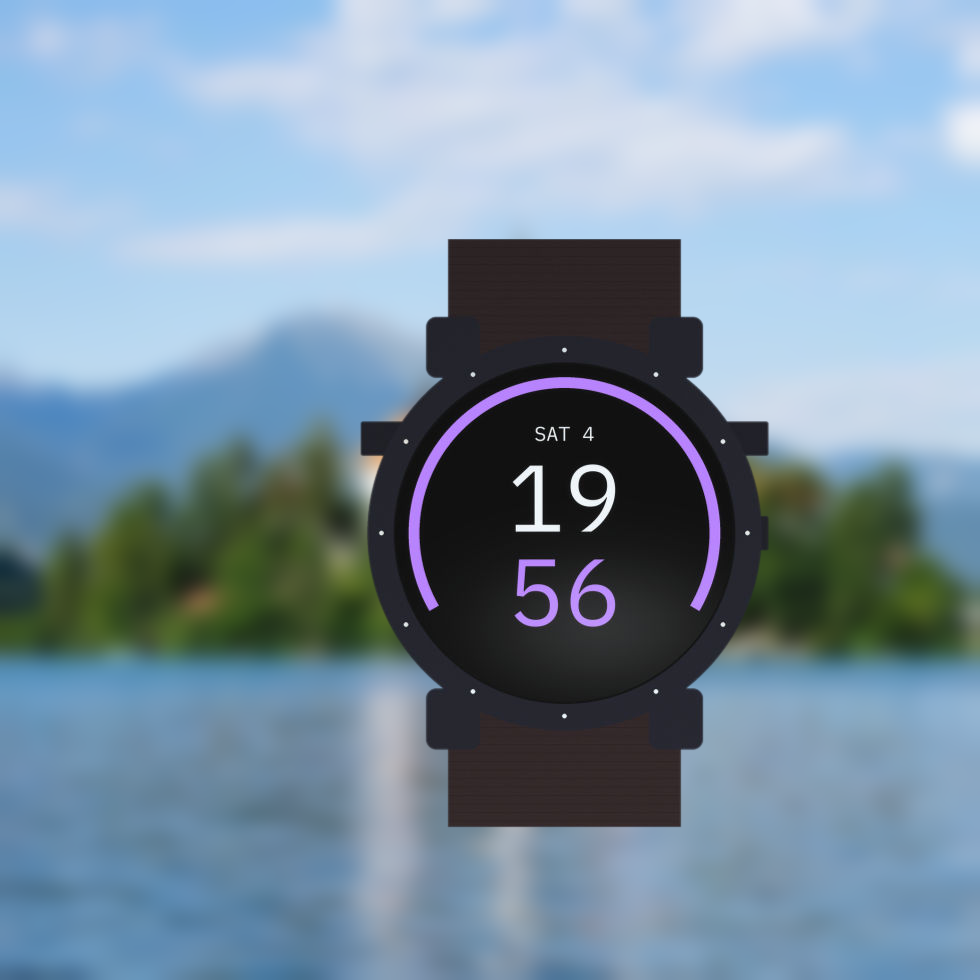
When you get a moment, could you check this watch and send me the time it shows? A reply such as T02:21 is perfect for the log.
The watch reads T19:56
